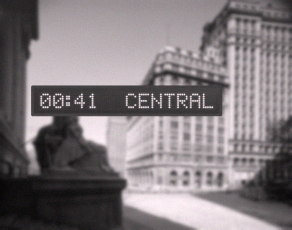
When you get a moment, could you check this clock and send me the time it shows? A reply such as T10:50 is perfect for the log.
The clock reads T00:41
